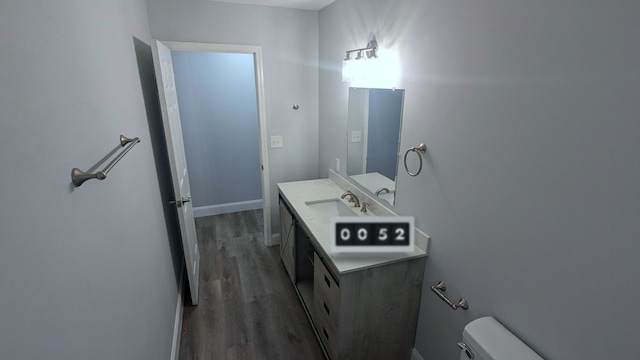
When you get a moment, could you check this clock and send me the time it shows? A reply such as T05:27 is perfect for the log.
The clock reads T00:52
